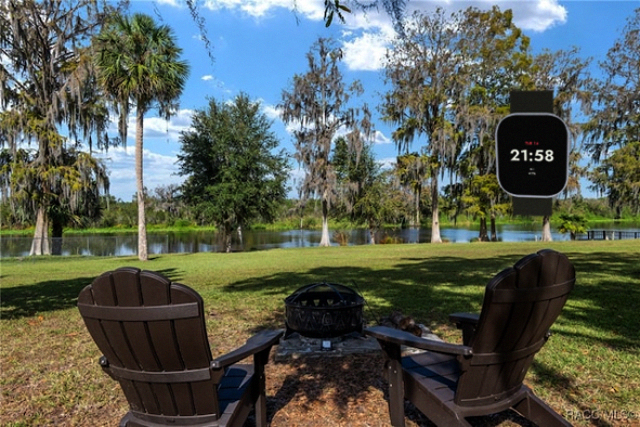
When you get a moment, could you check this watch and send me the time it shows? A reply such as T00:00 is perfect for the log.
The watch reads T21:58
